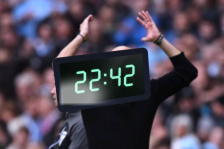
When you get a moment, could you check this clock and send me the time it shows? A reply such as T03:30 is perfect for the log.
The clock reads T22:42
